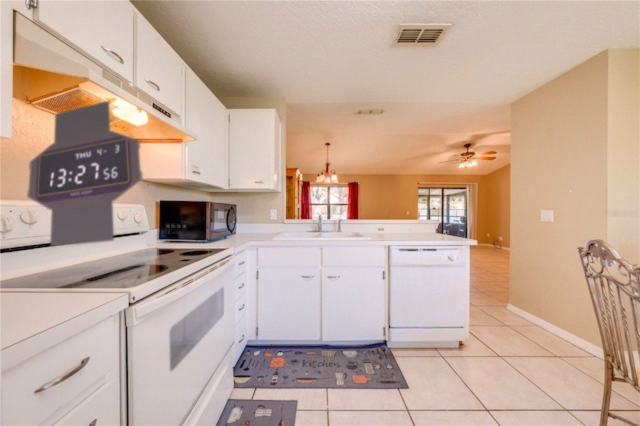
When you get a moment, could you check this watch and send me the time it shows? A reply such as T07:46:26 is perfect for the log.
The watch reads T13:27:56
